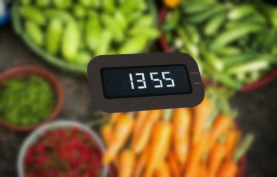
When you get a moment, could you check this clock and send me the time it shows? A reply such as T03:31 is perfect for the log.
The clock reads T13:55
